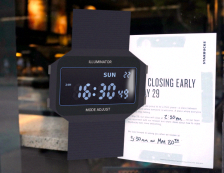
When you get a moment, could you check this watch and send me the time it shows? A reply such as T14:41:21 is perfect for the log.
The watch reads T16:30:49
